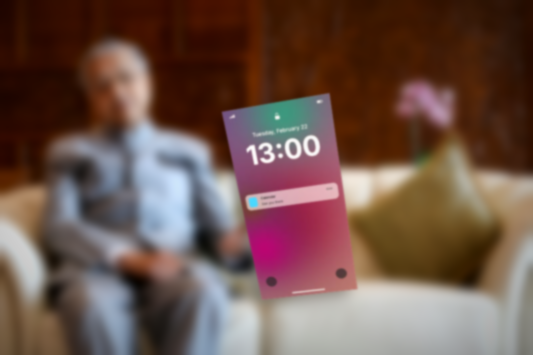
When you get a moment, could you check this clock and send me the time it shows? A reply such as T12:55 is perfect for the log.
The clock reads T13:00
